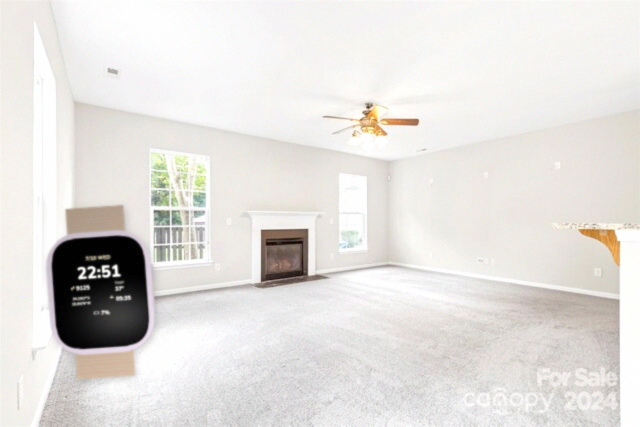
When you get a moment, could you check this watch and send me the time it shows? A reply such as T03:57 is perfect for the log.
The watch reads T22:51
